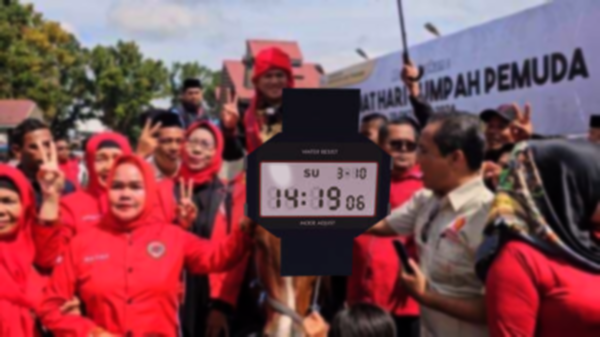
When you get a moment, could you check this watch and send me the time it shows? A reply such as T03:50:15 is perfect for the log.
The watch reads T14:19:06
